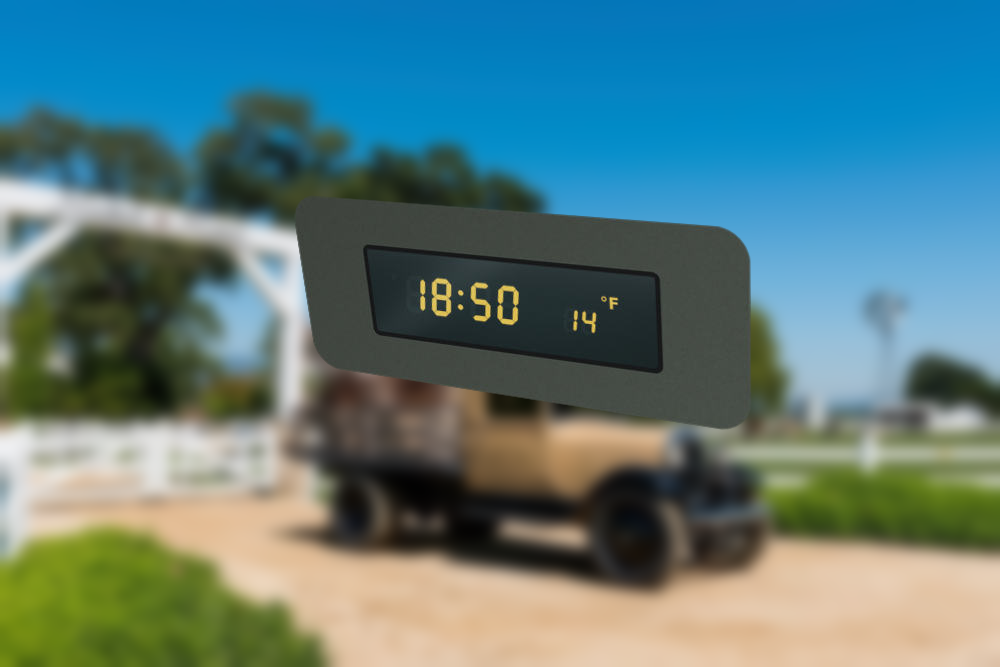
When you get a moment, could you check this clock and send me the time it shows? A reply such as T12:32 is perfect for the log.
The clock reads T18:50
